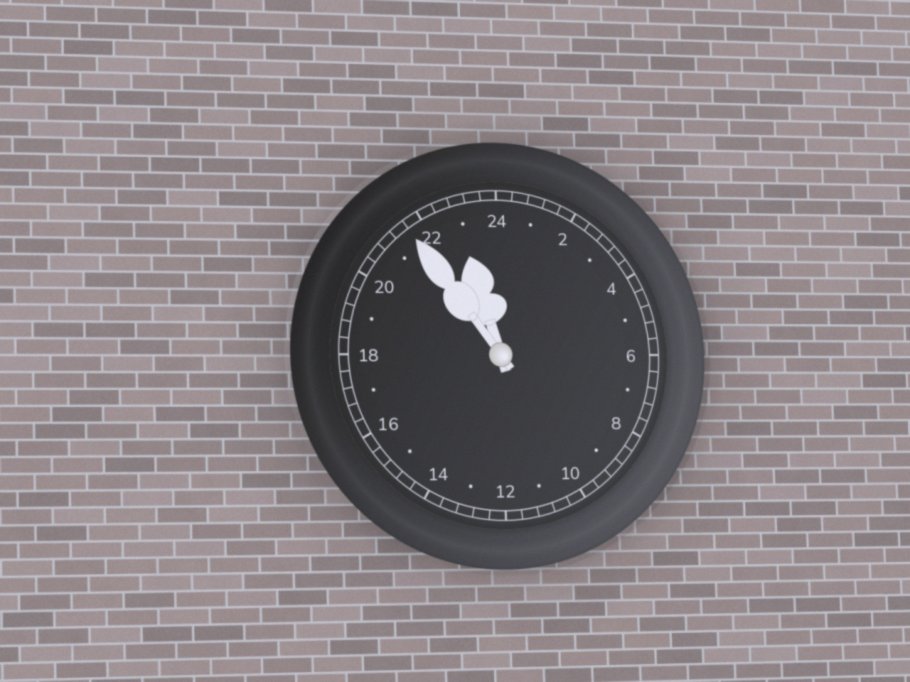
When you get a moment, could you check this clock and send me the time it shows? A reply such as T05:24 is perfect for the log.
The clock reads T22:54
